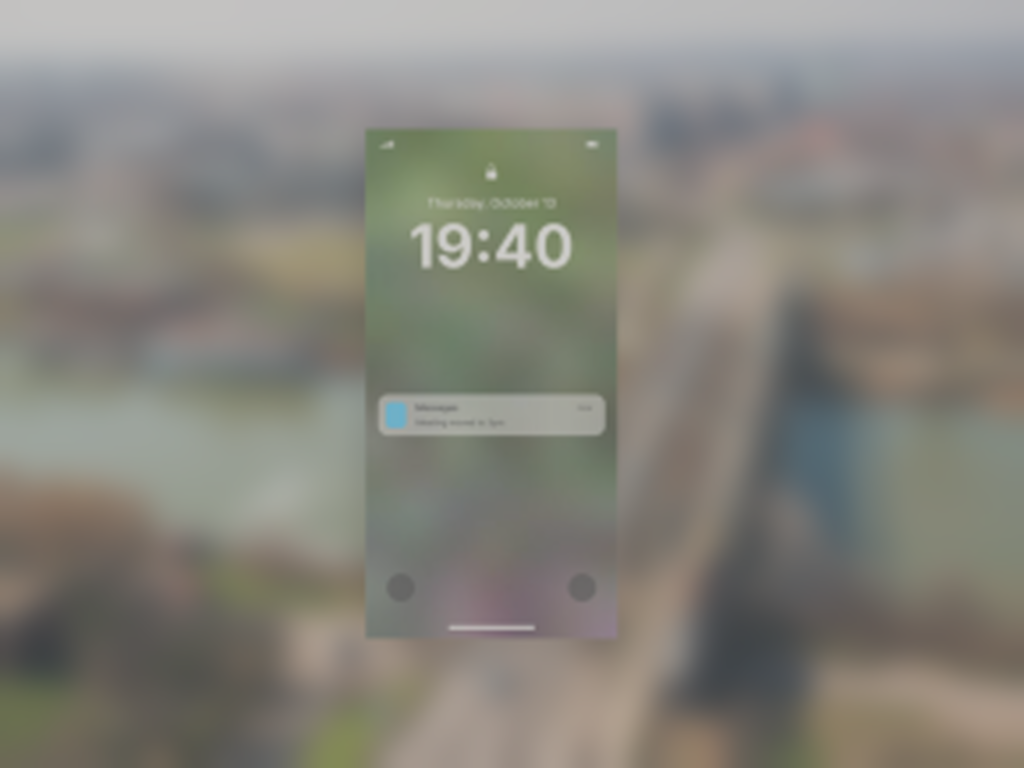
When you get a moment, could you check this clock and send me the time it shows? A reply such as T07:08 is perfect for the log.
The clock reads T19:40
